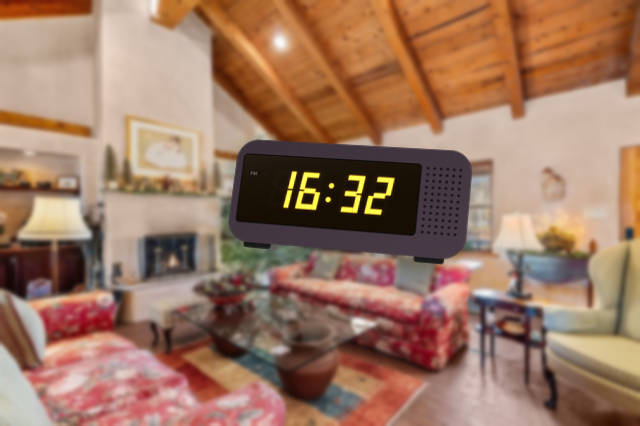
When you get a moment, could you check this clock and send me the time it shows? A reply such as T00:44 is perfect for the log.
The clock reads T16:32
